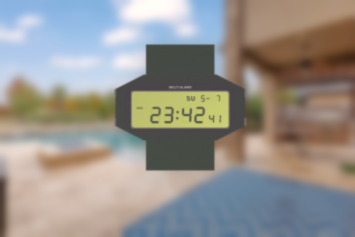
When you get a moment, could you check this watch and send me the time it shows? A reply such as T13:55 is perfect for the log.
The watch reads T23:42
